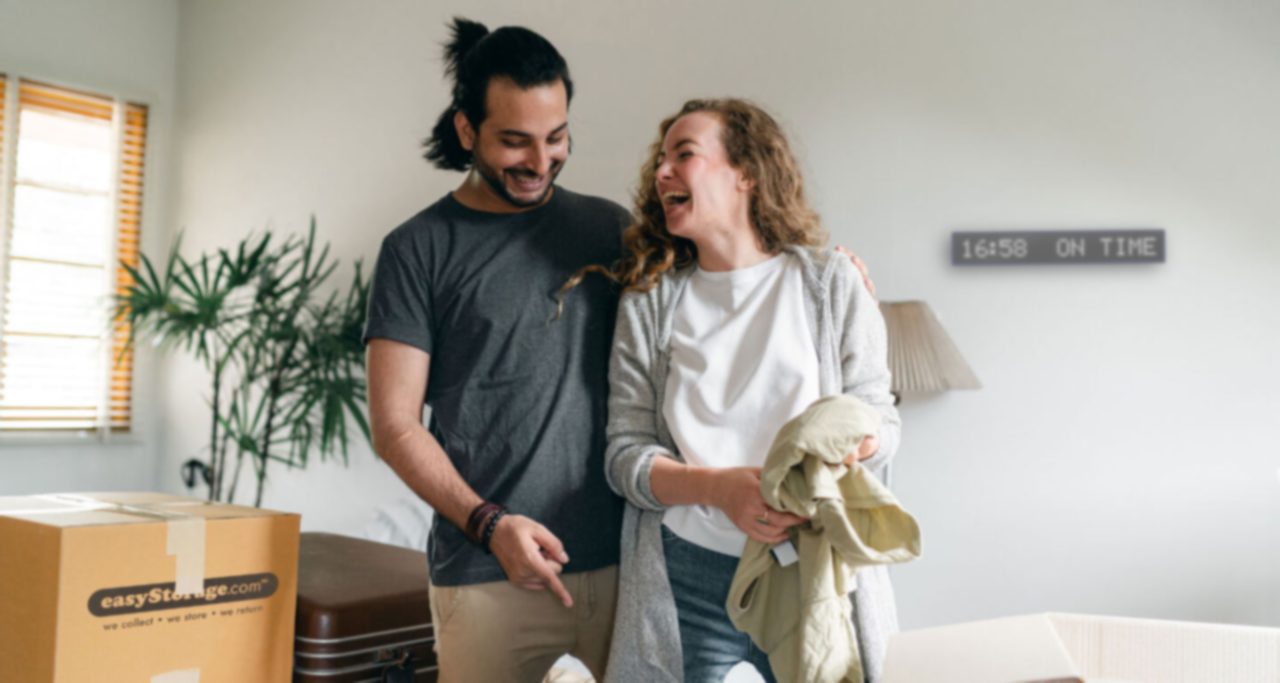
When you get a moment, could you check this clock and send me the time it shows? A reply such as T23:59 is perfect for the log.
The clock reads T16:58
